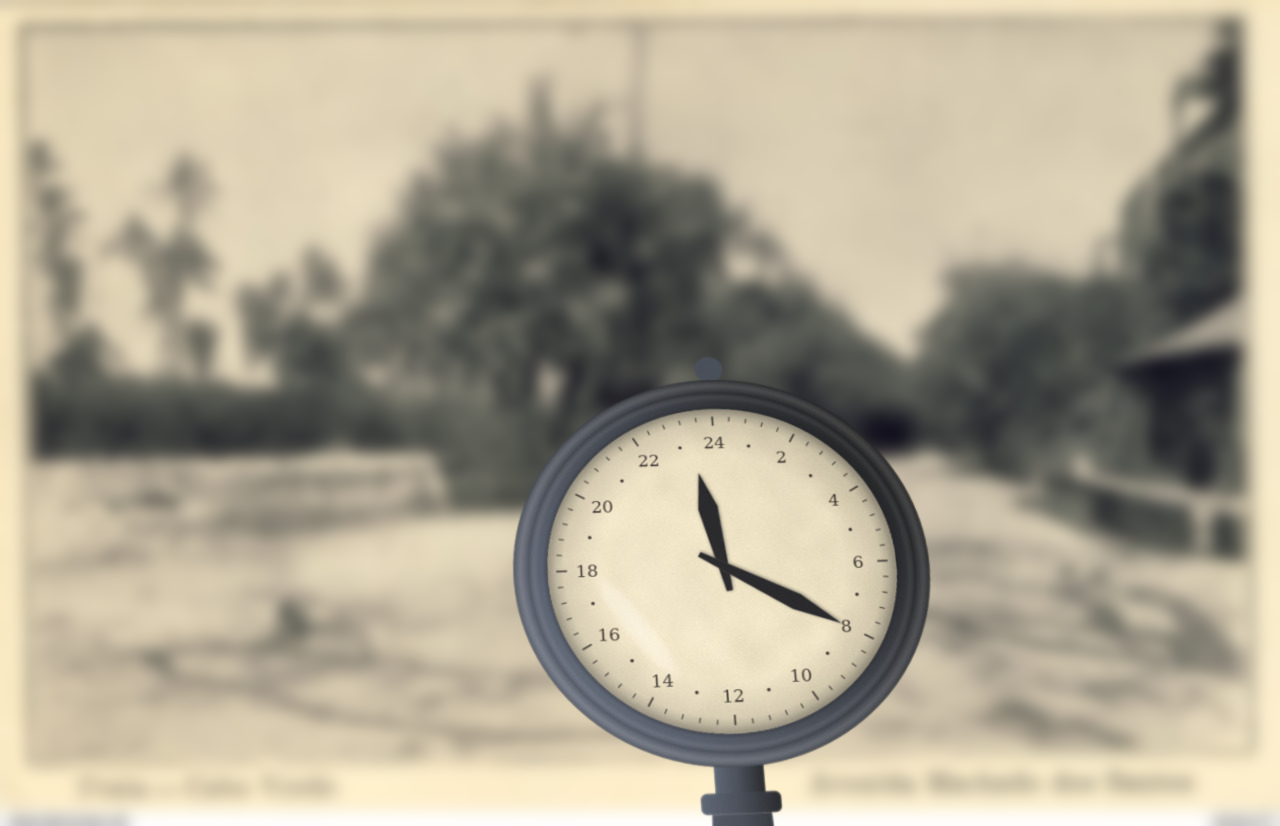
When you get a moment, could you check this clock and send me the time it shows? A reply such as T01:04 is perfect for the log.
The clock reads T23:20
